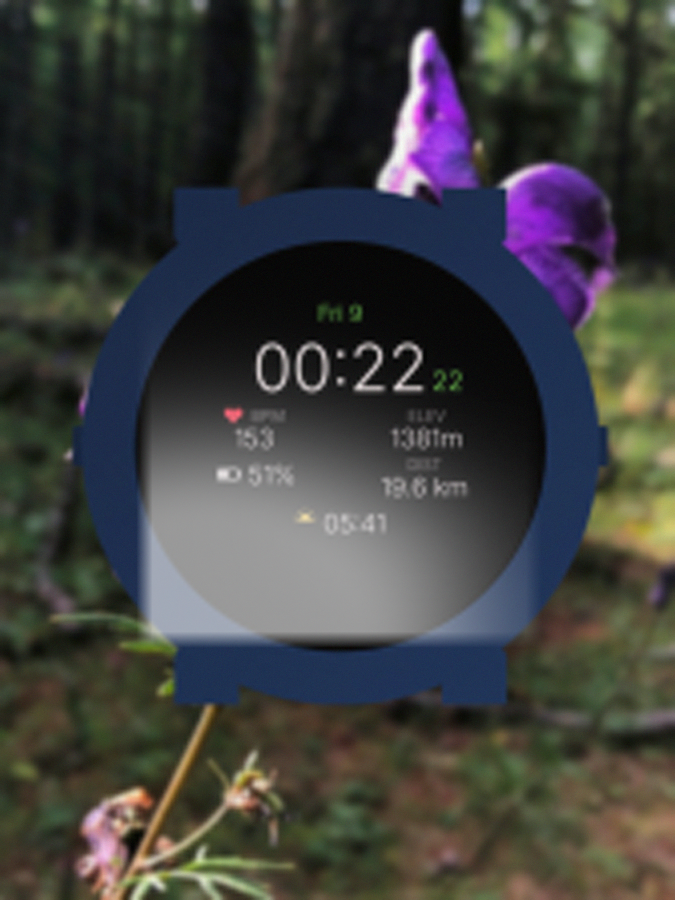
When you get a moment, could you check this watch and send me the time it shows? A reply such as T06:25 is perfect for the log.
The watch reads T00:22
